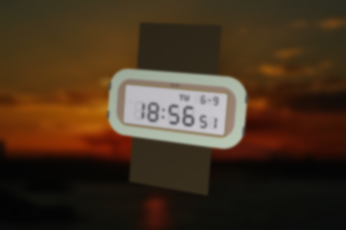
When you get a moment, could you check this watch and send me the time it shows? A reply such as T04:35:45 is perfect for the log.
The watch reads T18:56:51
